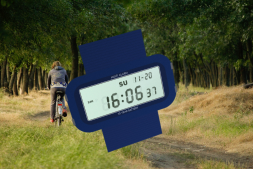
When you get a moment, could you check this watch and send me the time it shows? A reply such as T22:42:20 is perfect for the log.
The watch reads T16:06:37
